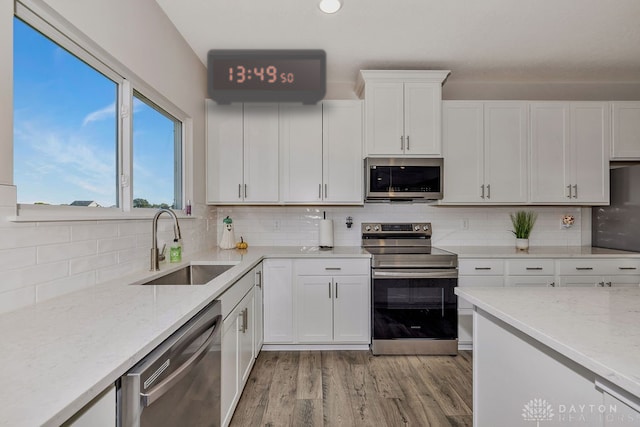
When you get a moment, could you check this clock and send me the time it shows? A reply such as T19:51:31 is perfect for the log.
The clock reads T13:49:50
